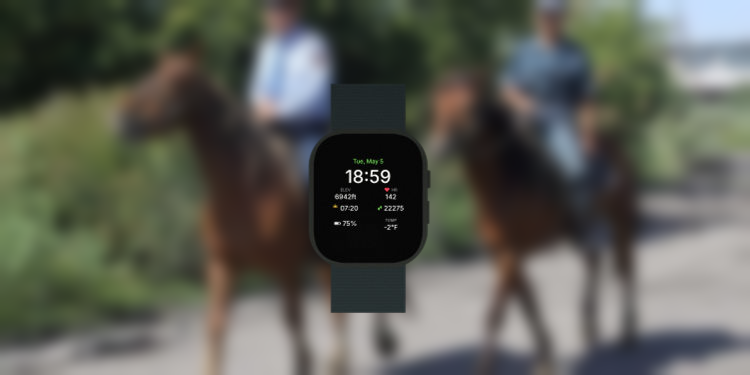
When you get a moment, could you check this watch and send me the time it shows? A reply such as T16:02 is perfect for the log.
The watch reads T18:59
